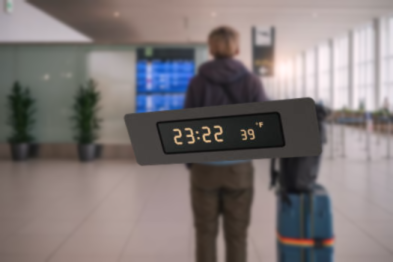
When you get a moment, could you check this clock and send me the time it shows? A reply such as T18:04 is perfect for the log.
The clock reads T23:22
